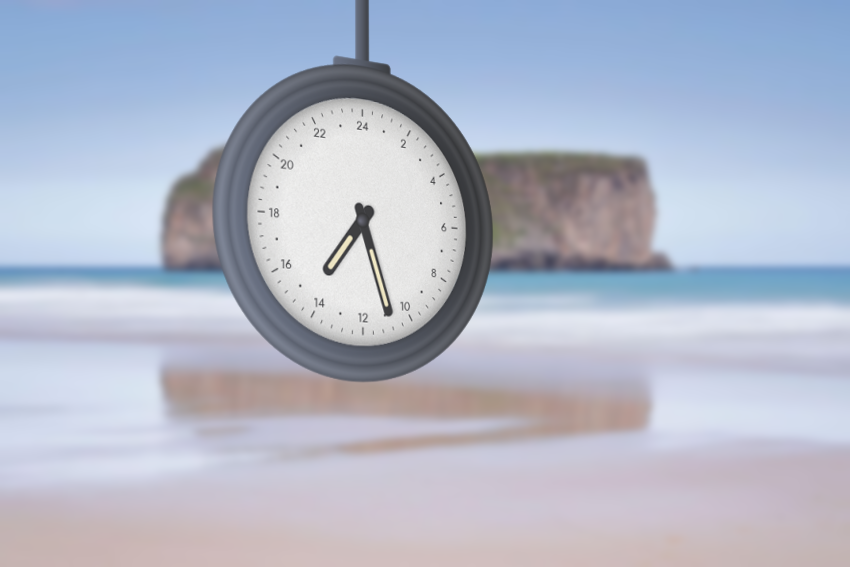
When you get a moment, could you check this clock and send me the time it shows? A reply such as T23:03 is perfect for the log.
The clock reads T14:27
